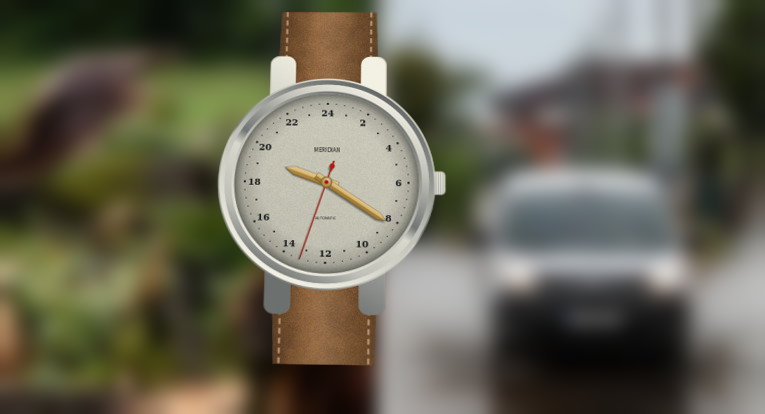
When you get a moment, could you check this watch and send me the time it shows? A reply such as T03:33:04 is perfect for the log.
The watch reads T19:20:33
